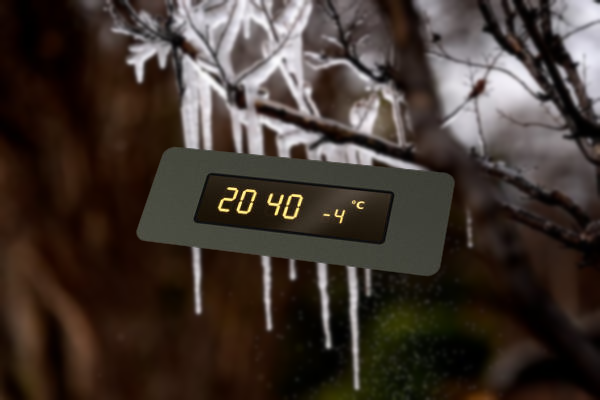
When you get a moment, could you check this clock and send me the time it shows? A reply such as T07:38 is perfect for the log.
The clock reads T20:40
